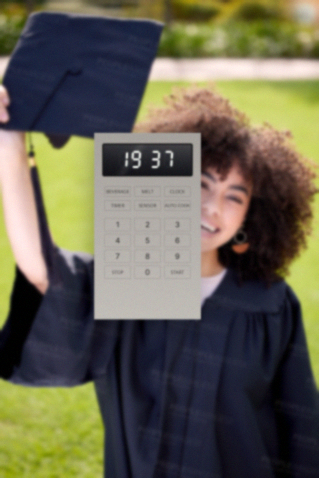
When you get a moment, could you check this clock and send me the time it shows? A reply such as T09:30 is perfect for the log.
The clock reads T19:37
